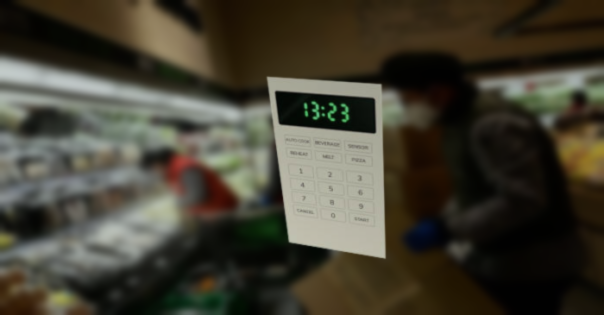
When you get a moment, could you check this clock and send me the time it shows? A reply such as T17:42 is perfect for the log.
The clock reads T13:23
